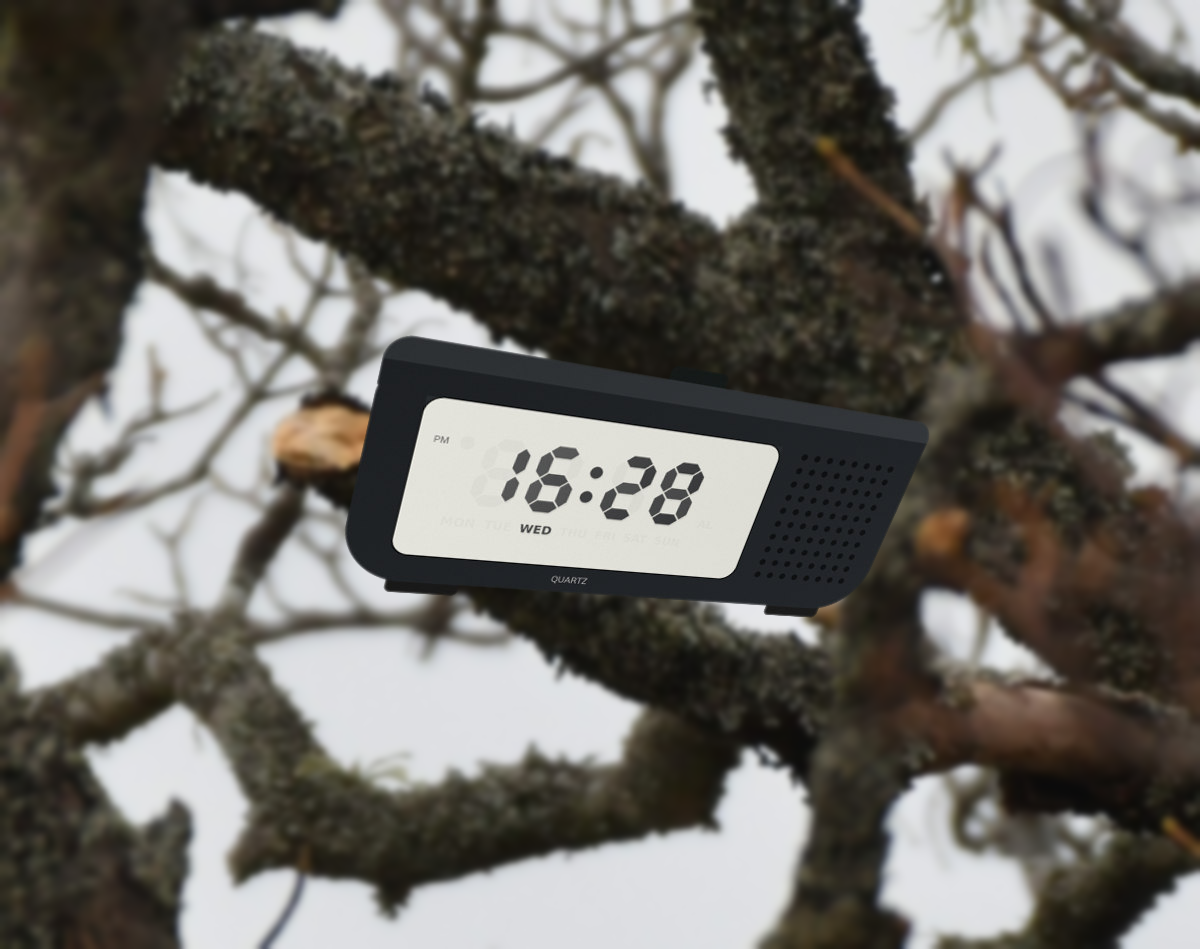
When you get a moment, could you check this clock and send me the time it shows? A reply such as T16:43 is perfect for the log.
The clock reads T16:28
